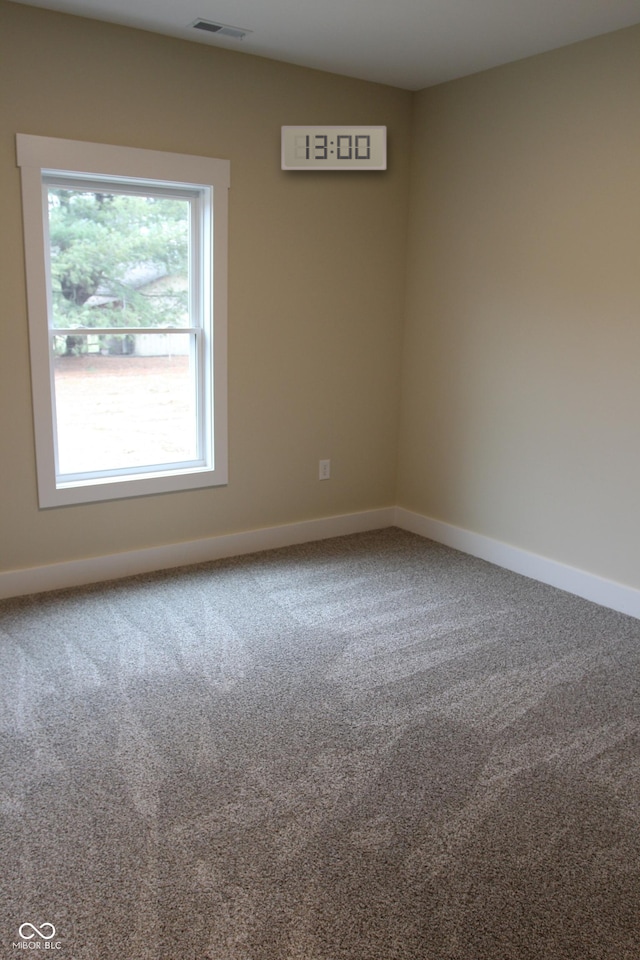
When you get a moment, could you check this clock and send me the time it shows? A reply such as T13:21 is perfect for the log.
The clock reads T13:00
